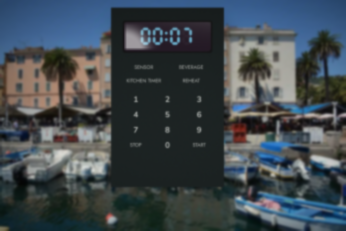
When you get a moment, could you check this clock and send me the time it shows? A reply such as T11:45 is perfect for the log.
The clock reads T00:07
